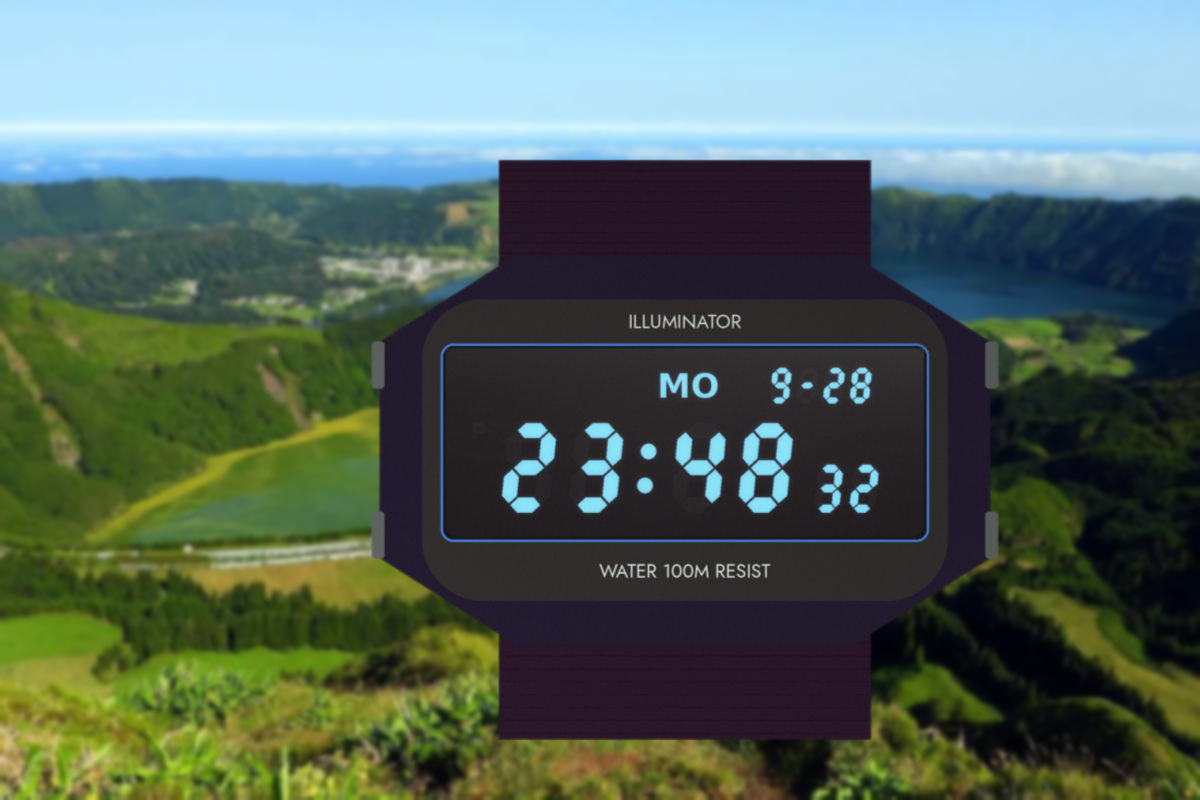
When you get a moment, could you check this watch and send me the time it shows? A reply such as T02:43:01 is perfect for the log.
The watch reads T23:48:32
